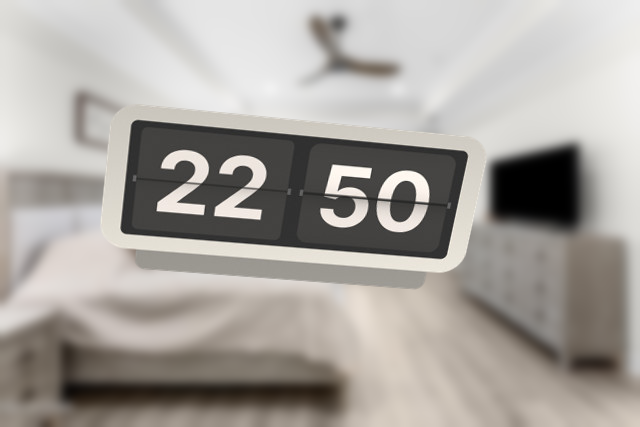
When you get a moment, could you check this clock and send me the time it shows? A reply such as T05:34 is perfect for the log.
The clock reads T22:50
